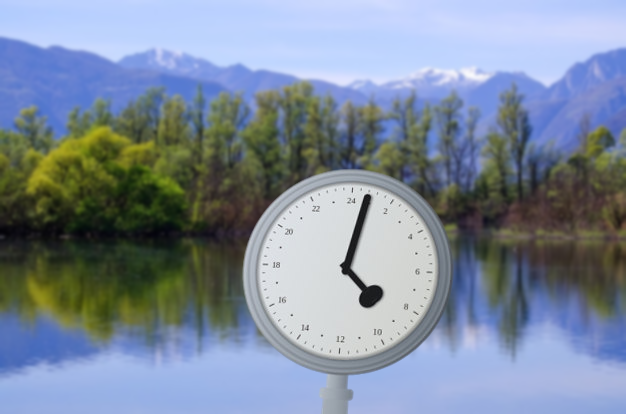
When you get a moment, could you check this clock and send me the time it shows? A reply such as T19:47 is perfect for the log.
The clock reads T09:02
